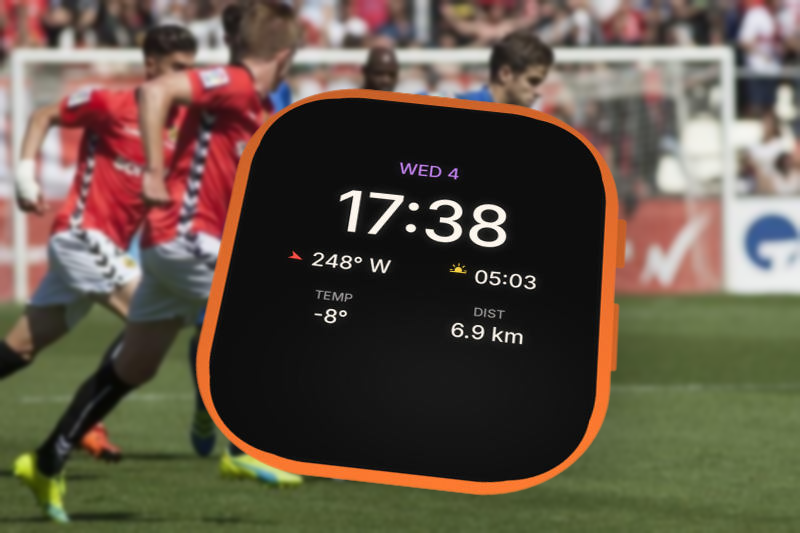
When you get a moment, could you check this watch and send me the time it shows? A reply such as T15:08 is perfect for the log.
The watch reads T17:38
